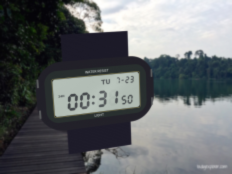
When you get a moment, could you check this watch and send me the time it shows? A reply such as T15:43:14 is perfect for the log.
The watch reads T00:31:50
